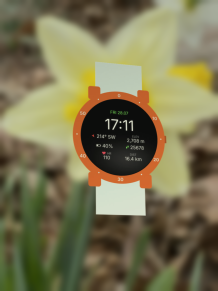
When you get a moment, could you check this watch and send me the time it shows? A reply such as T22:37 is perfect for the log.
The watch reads T17:11
